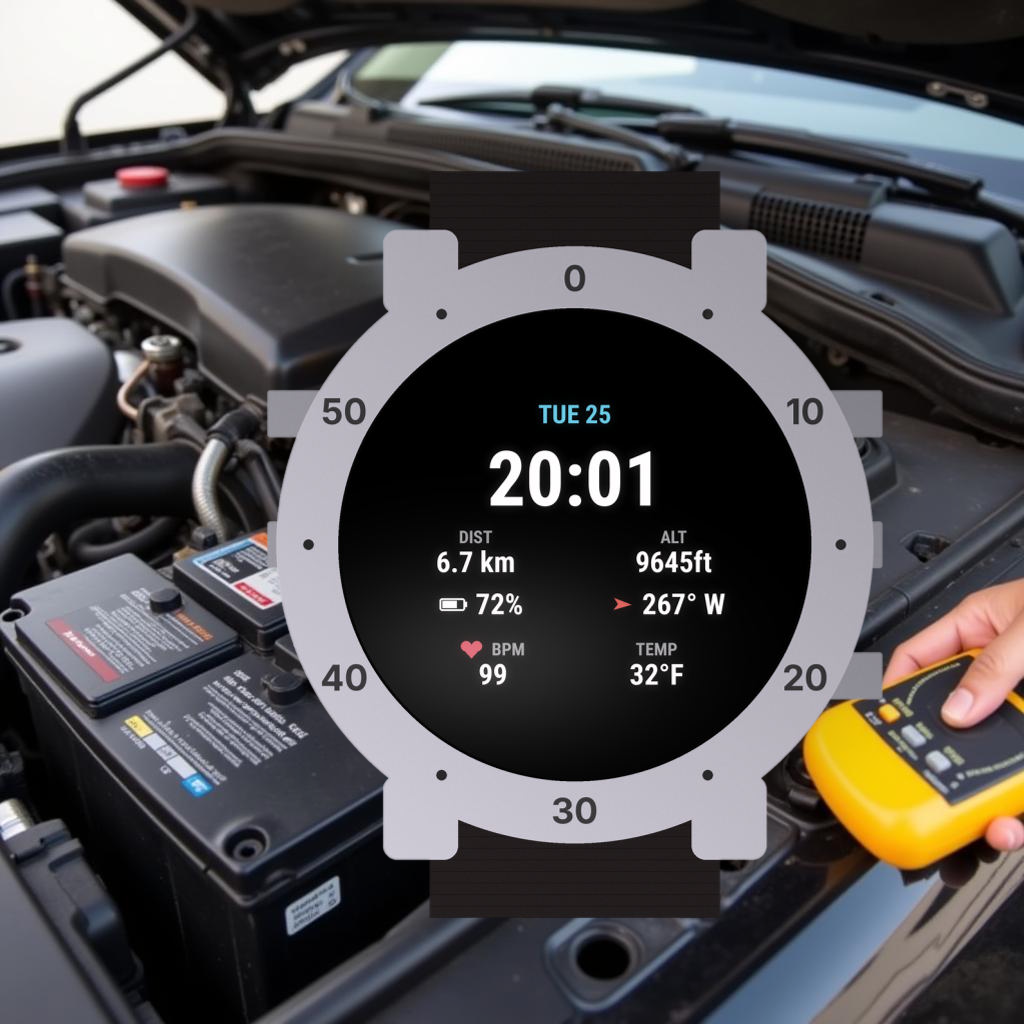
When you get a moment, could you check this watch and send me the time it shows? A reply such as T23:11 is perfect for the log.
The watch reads T20:01
